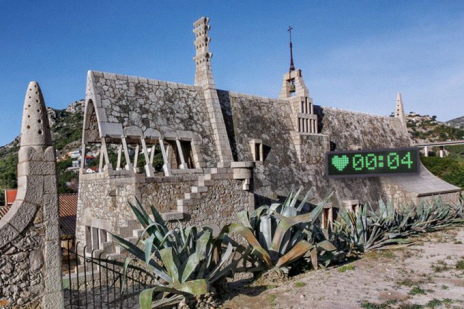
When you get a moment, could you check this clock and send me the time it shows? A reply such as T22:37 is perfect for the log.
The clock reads T00:04
